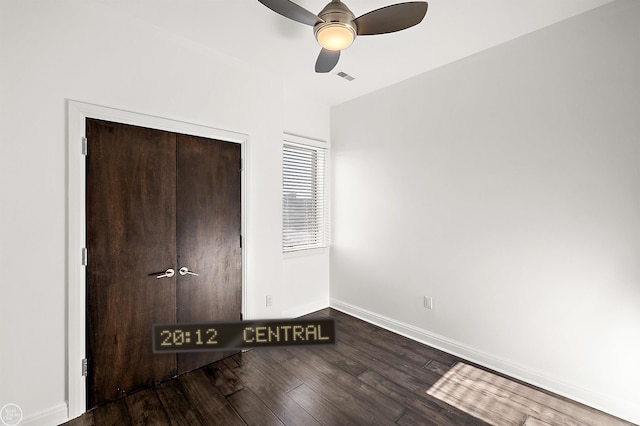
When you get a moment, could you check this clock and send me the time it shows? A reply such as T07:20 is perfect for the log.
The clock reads T20:12
